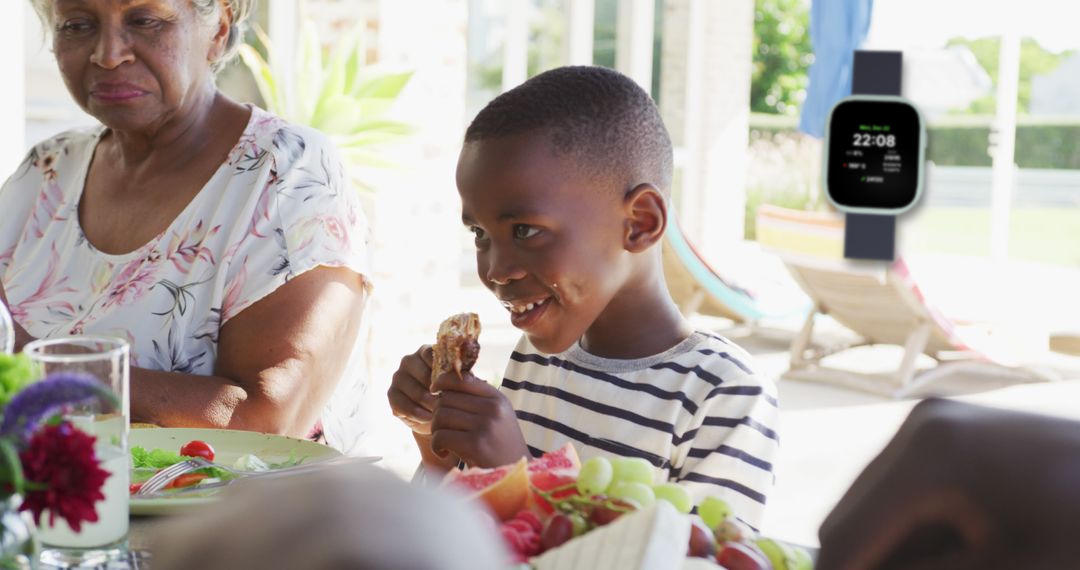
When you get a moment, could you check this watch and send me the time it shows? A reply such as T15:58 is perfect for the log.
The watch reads T22:08
